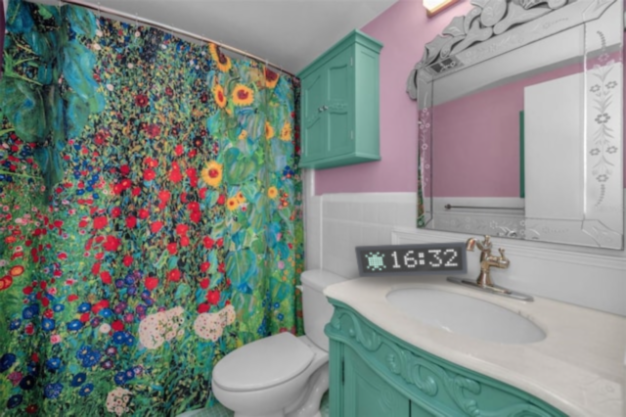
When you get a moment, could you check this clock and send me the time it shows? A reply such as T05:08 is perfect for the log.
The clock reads T16:32
